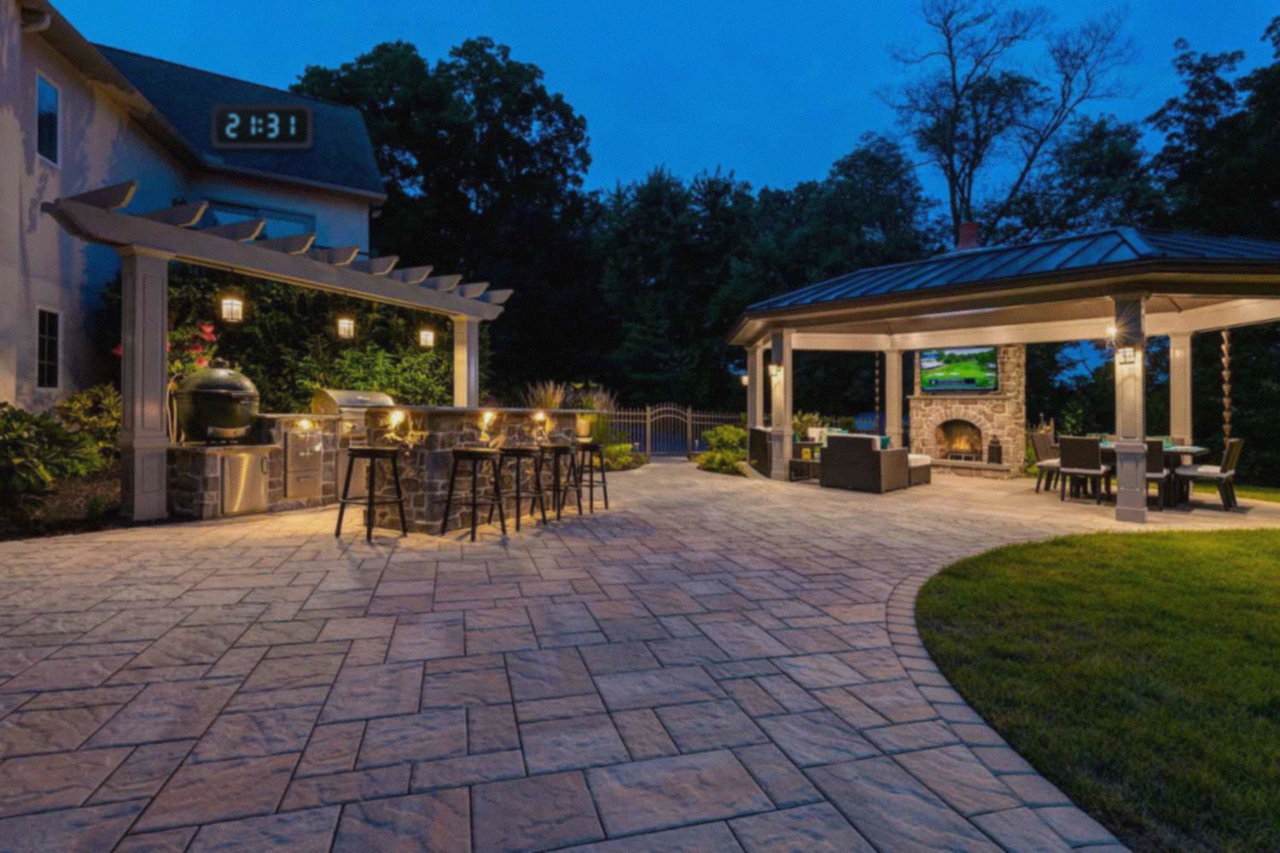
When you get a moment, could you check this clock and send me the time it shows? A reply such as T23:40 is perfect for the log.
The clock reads T21:31
